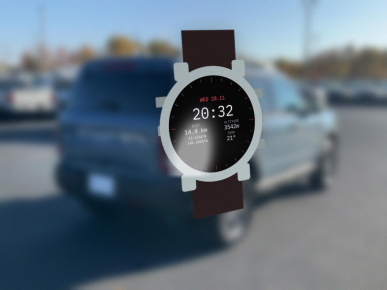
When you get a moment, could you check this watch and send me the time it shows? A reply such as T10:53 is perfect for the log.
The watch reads T20:32
